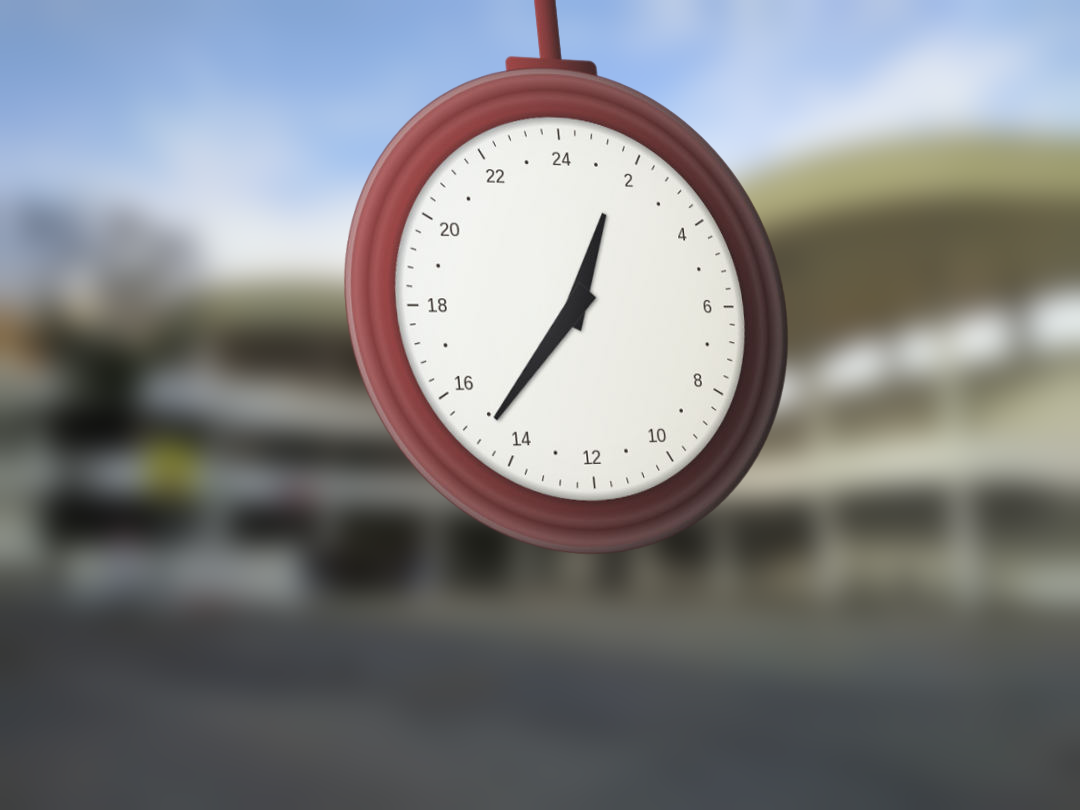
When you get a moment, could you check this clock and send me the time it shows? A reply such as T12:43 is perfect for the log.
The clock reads T01:37
